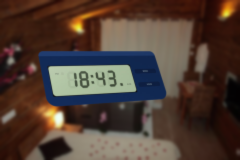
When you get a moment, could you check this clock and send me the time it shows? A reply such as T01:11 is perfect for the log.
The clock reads T18:43
